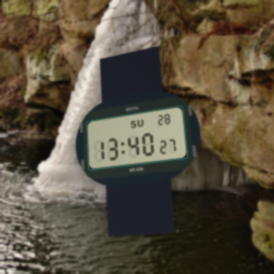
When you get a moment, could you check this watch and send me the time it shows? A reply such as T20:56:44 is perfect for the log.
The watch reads T13:40:27
